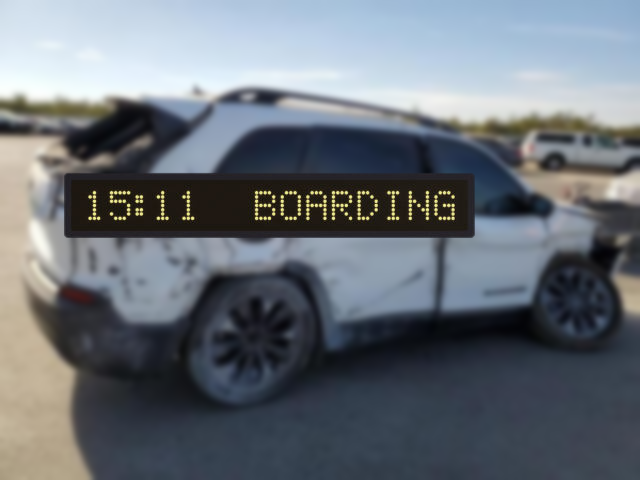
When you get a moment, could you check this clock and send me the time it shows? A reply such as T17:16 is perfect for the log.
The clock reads T15:11
